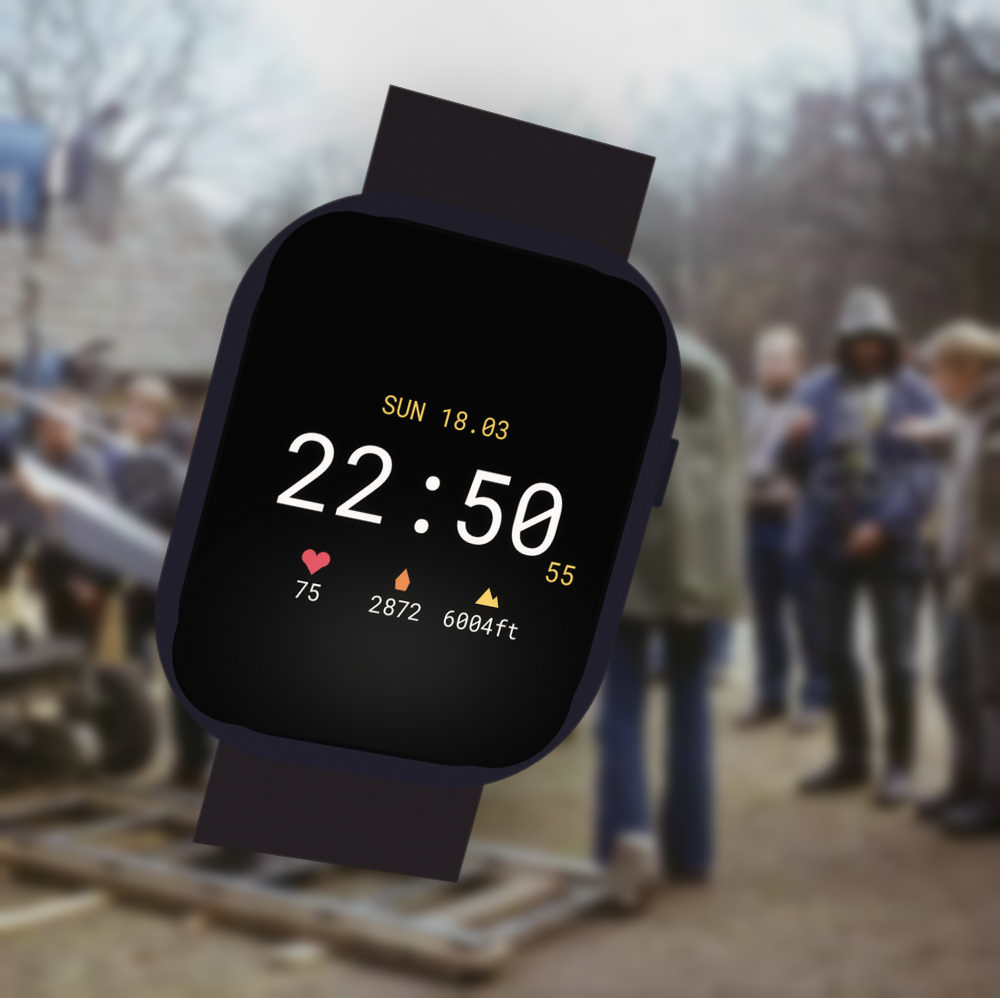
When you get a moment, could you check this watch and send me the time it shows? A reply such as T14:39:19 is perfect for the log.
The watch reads T22:50:55
